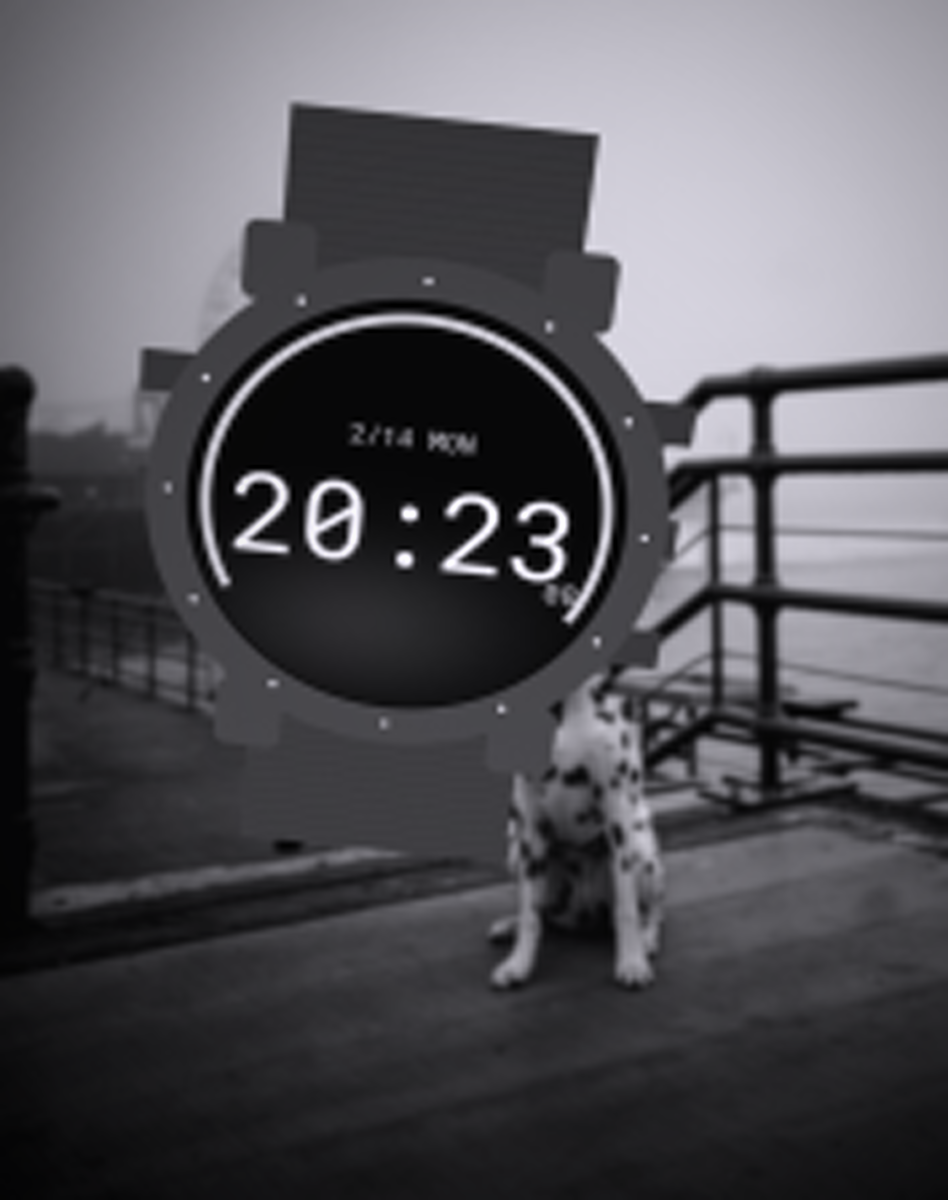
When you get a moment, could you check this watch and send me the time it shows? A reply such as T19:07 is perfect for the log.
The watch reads T20:23
